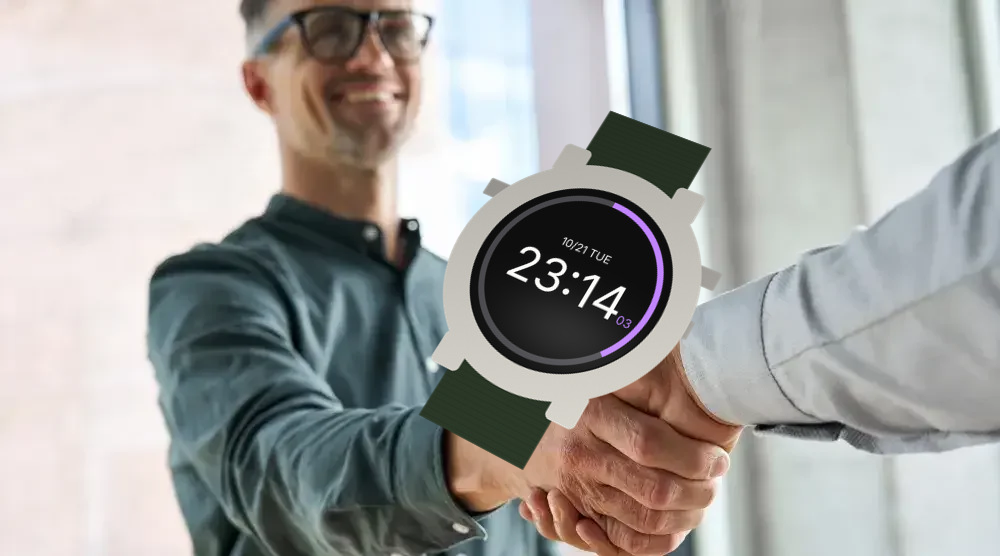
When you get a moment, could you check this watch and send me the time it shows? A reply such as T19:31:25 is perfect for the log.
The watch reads T23:14:03
